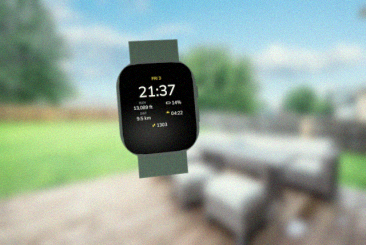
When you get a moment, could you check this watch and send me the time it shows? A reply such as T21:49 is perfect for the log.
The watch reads T21:37
